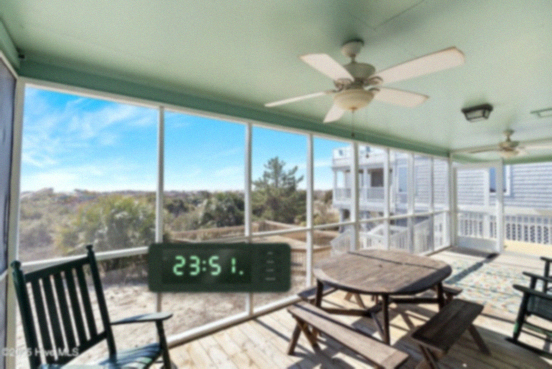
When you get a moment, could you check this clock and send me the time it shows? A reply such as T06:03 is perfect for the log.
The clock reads T23:51
